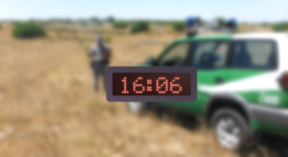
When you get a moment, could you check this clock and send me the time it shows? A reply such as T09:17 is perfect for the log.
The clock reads T16:06
